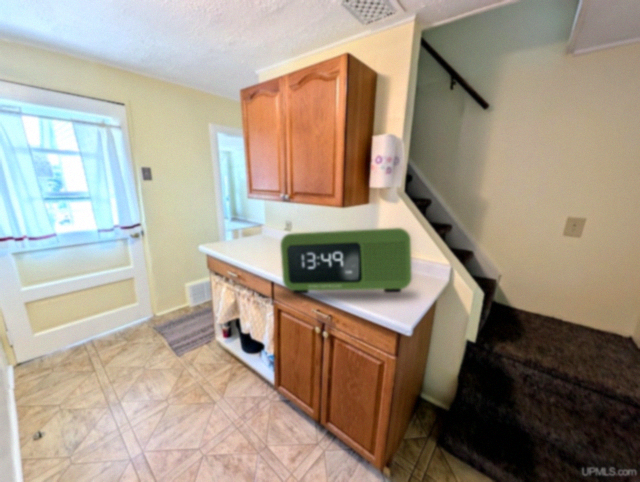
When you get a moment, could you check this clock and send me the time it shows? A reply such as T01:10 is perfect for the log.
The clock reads T13:49
